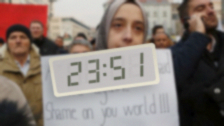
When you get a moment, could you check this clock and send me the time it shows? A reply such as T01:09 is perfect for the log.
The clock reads T23:51
